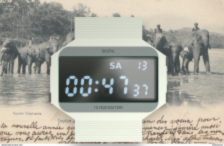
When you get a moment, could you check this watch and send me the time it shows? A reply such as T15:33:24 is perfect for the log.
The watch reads T00:47:37
